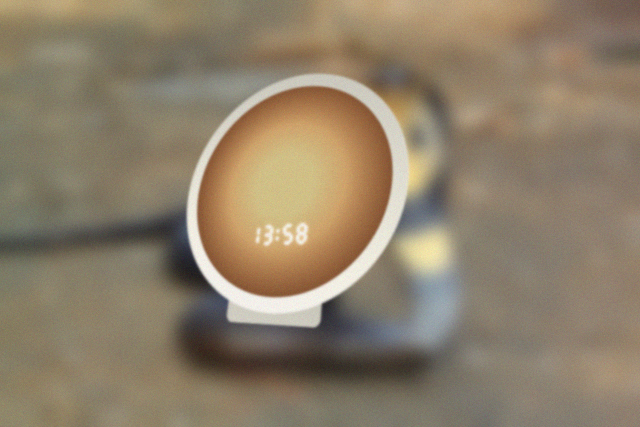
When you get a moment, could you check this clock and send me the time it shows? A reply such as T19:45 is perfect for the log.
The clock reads T13:58
